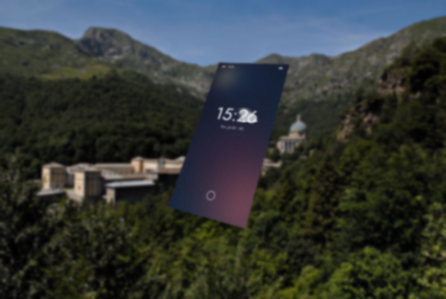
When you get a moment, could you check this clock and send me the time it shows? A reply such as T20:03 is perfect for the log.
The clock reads T15:26
